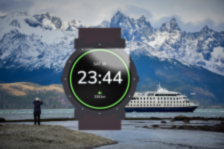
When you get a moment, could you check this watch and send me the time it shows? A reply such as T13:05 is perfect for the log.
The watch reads T23:44
